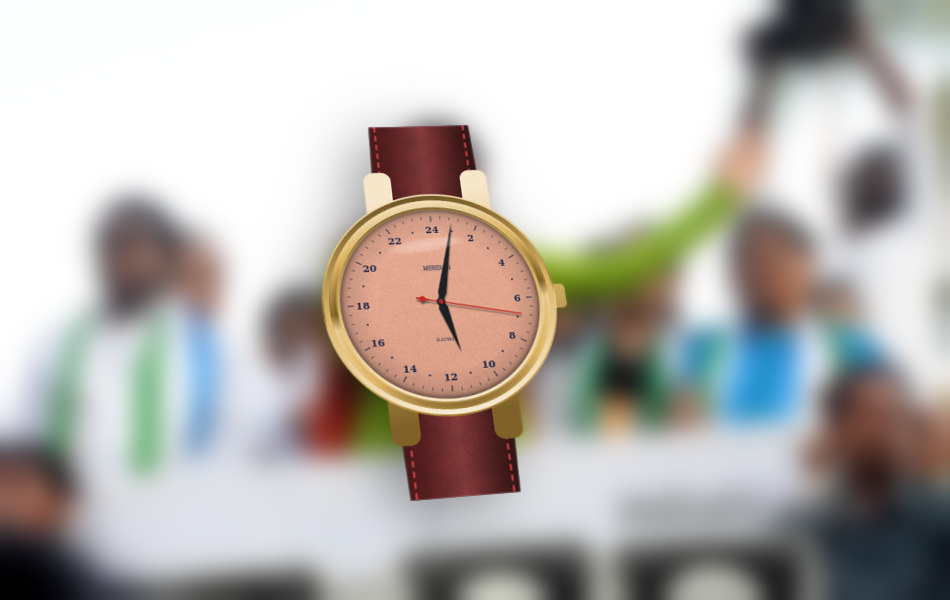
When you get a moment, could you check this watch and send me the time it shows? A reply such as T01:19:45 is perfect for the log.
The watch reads T11:02:17
